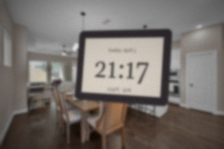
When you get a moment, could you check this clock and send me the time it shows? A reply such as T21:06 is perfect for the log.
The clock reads T21:17
